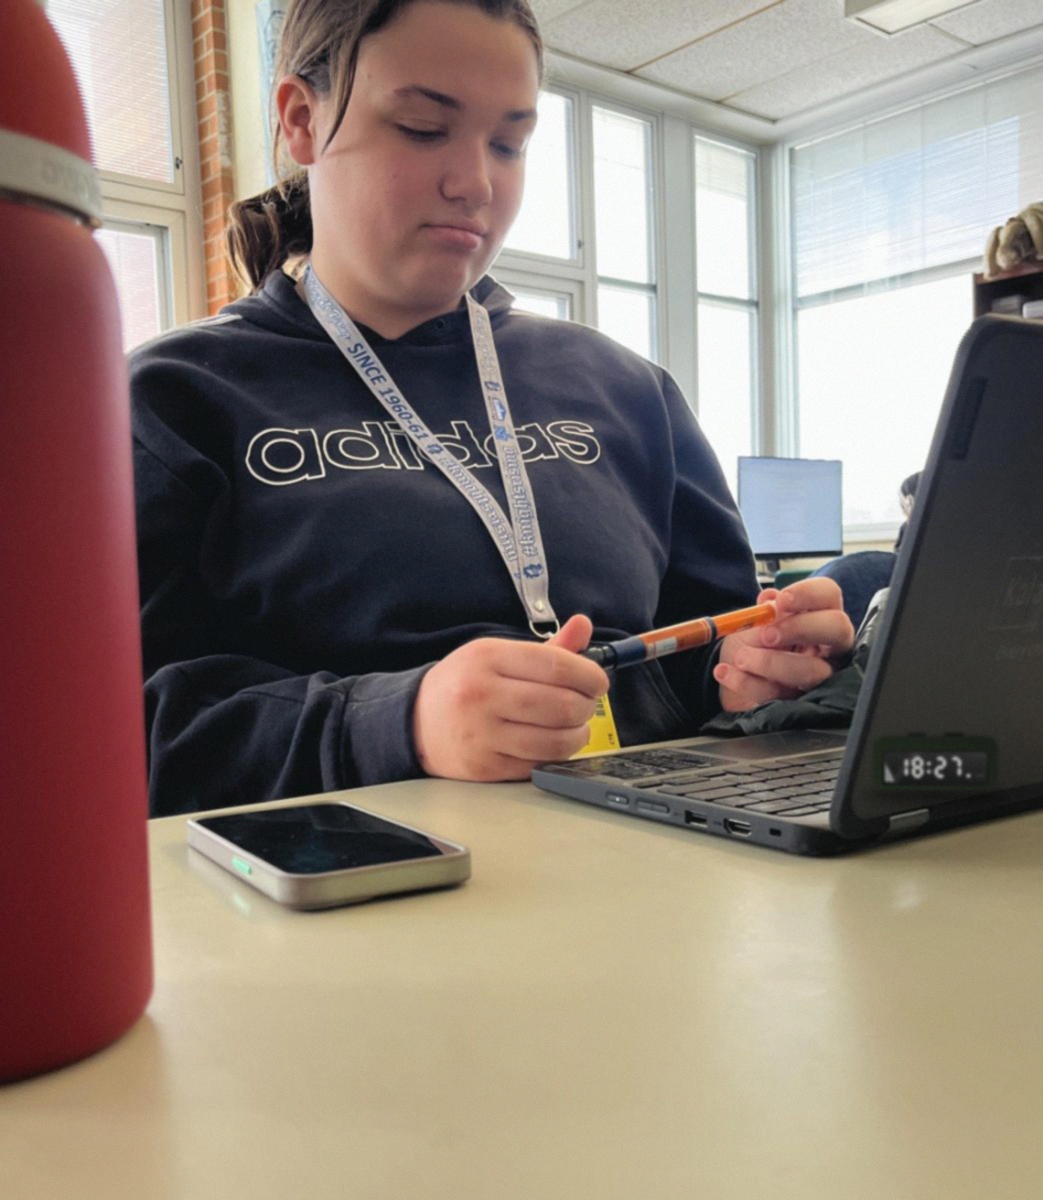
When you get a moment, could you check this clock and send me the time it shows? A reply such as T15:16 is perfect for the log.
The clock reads T18:27
